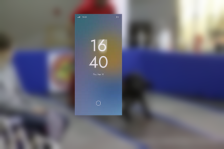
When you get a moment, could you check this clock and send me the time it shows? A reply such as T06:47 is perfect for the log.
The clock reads T16:40
